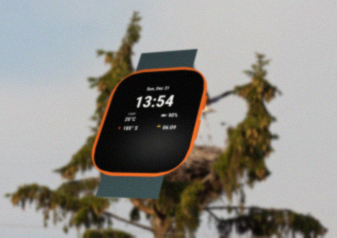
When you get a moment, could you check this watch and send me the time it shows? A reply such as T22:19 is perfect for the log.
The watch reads T13:54
